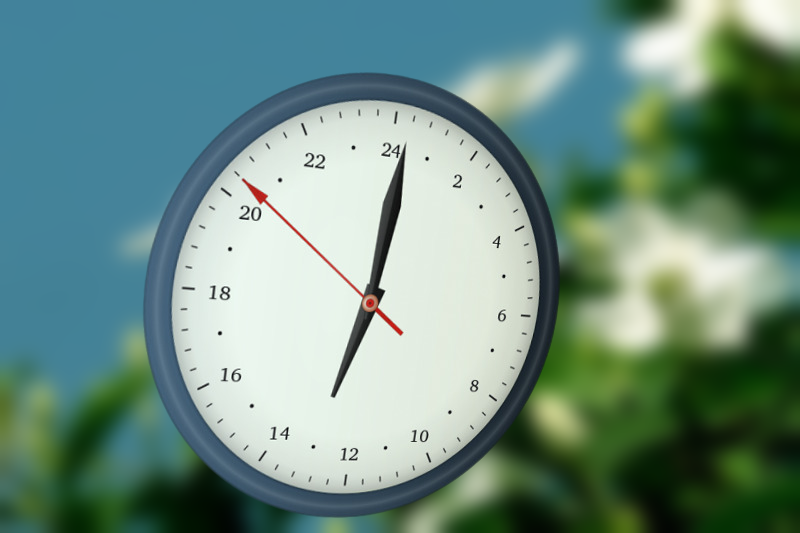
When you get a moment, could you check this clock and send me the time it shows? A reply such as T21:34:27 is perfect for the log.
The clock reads T13:00:51
